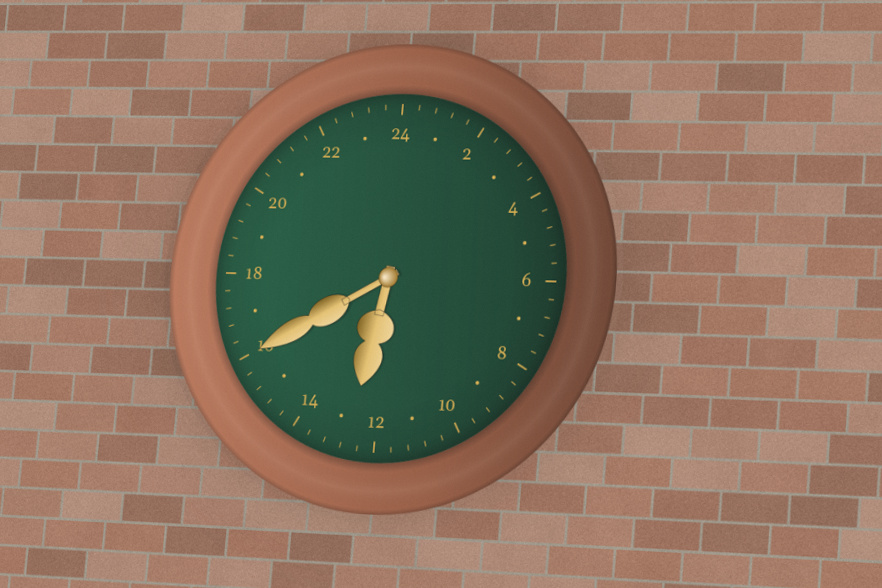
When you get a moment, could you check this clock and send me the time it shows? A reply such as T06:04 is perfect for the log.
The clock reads T12:40
